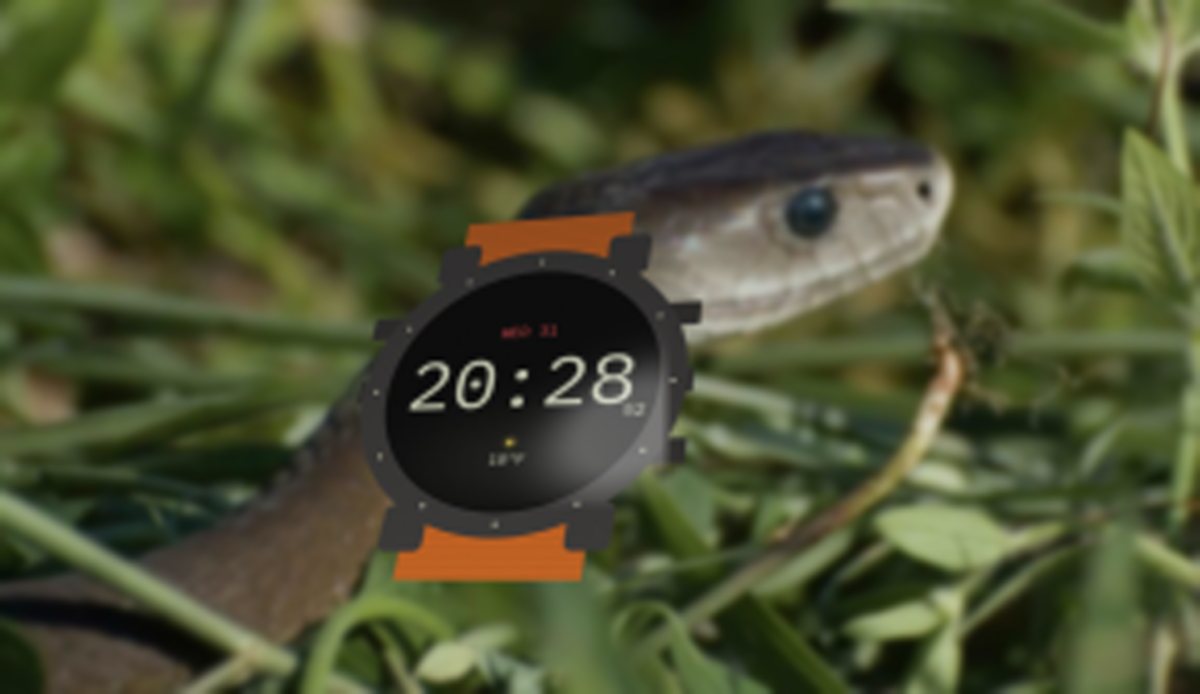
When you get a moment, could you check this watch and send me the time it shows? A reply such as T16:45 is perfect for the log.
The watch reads T20:28
